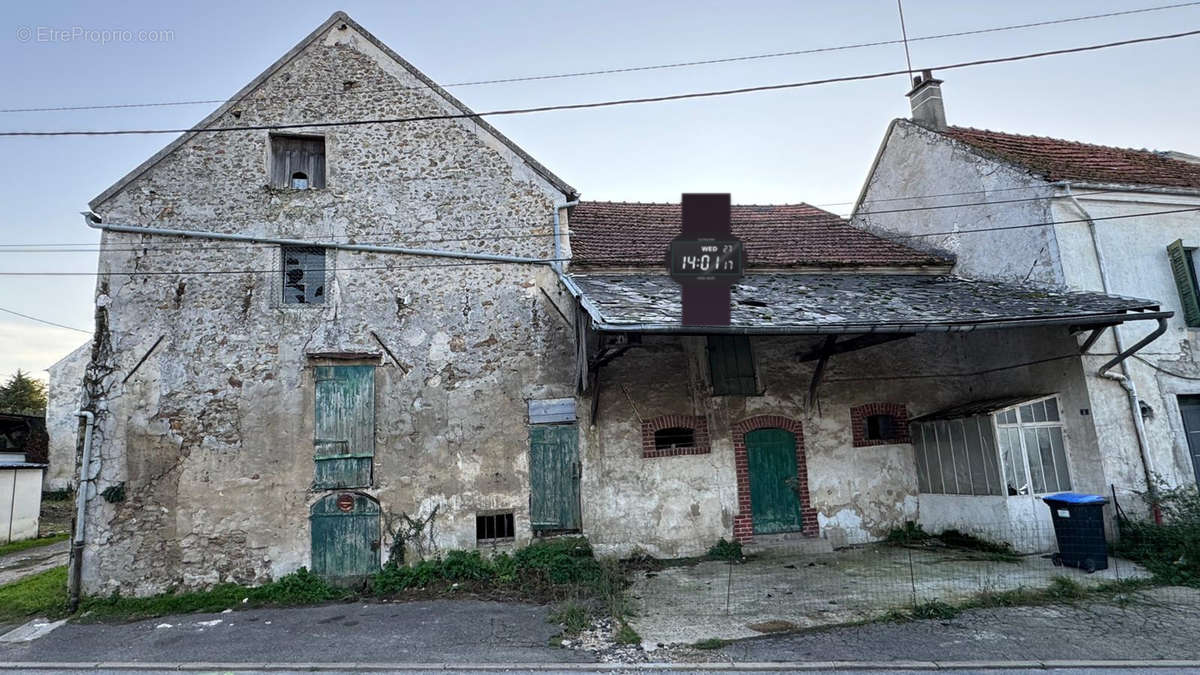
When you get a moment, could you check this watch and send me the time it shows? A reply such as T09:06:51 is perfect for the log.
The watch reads T14:01:17
